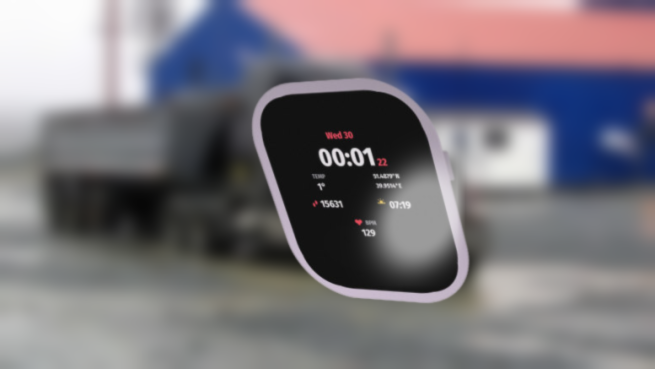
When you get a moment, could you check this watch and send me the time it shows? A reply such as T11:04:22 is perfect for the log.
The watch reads T00:01:22
